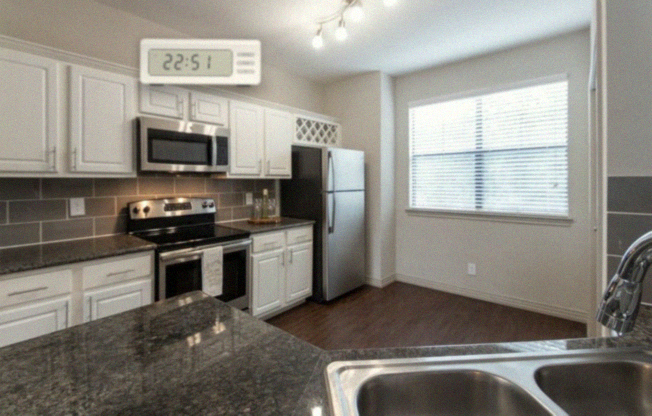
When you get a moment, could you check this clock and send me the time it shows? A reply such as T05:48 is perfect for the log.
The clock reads T22:51
